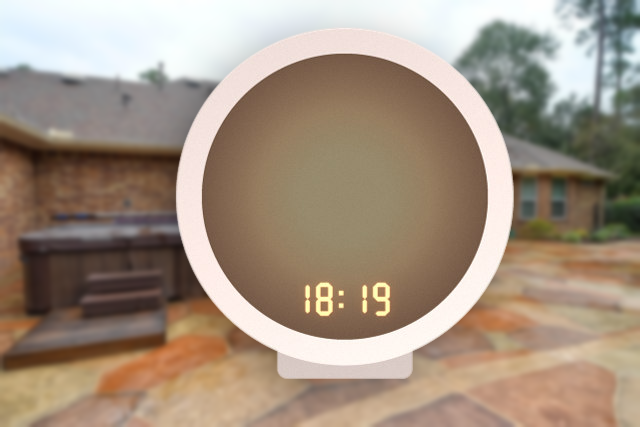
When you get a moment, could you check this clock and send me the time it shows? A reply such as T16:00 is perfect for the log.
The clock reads T18:19
